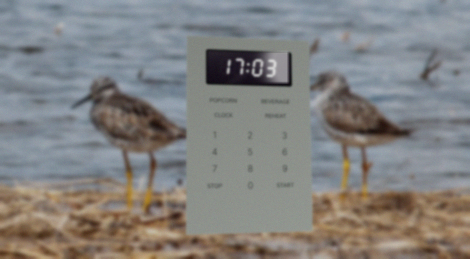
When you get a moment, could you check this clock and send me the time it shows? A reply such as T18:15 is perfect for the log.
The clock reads T17:03
